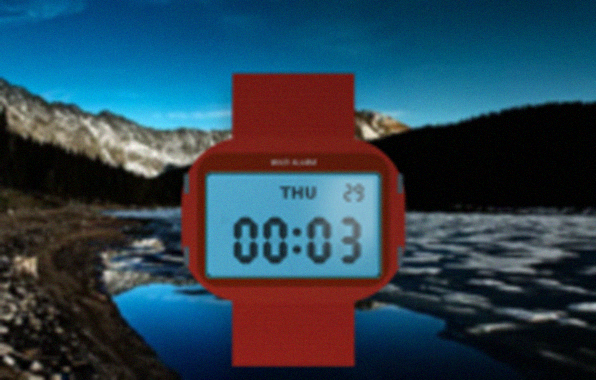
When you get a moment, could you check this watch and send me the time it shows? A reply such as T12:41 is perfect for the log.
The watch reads T00:03
